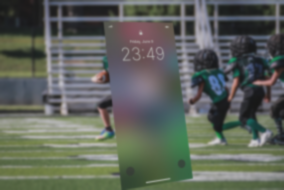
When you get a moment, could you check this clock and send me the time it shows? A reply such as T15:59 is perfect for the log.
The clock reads T23:49
